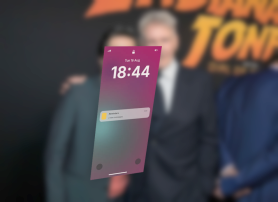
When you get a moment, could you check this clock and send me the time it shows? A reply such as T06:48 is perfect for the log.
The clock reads T18:44
